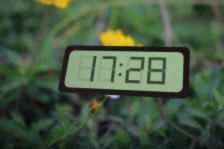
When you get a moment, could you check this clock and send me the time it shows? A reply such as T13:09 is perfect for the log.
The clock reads T17:28
